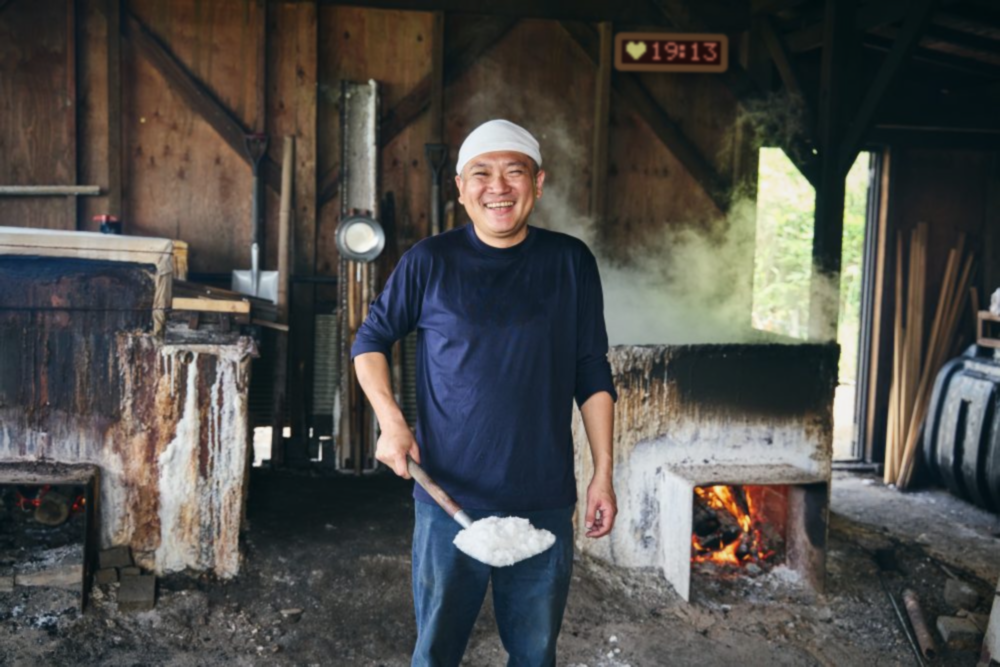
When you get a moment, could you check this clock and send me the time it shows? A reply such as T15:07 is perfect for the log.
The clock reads T19:13
